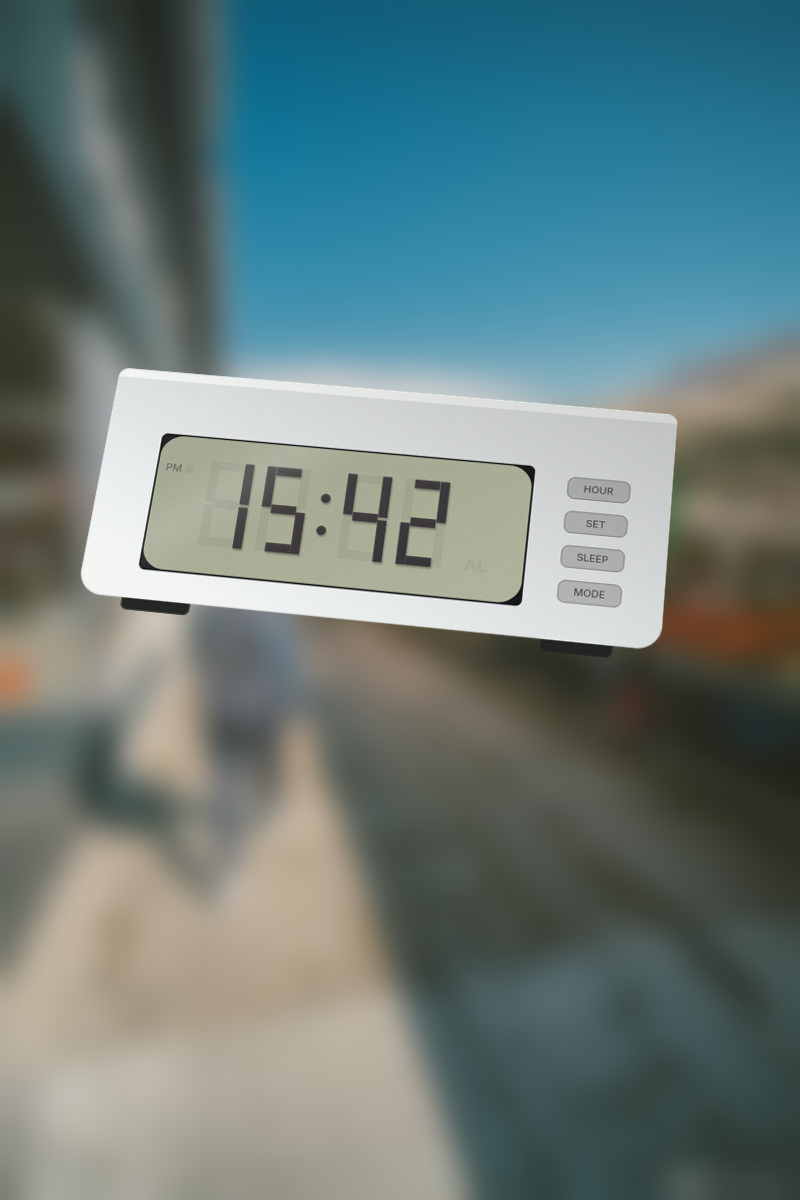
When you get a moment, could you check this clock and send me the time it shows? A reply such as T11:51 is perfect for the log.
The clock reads T15:42
